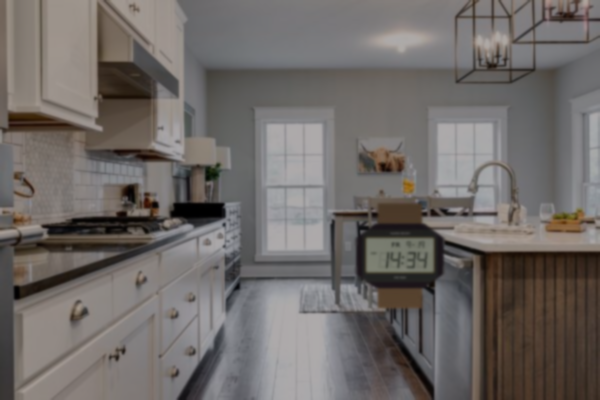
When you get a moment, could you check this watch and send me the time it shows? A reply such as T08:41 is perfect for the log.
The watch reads T14:34
